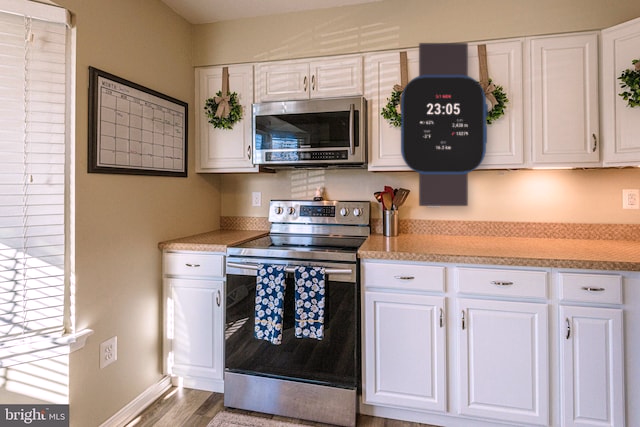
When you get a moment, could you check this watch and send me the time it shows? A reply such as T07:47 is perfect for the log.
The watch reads T23:05
